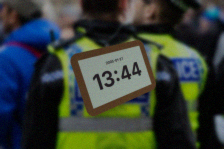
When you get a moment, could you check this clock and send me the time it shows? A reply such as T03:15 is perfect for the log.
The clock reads T13:44
